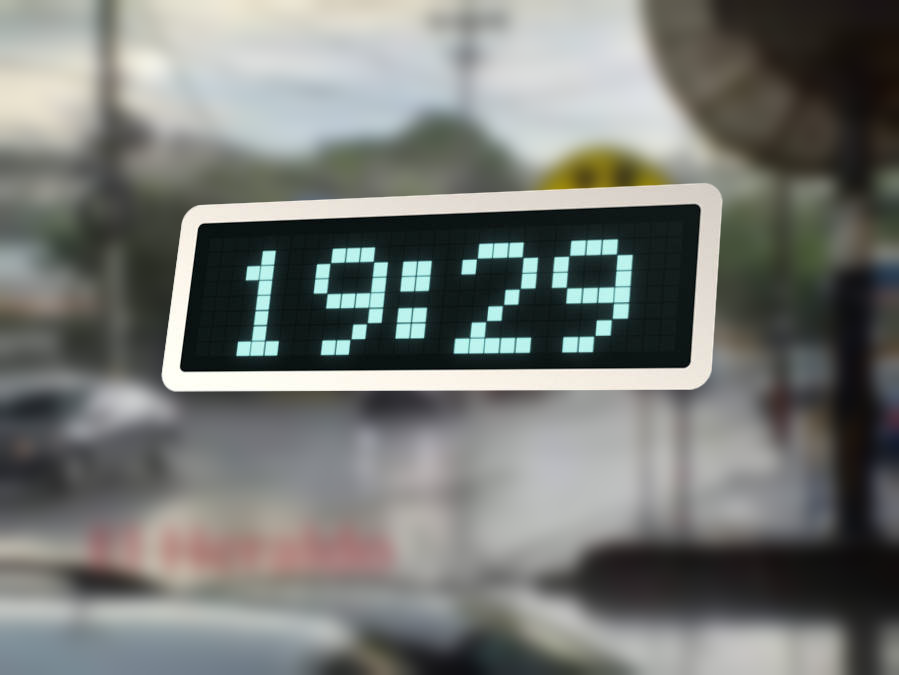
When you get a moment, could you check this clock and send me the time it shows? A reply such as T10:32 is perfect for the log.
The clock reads T19:29
